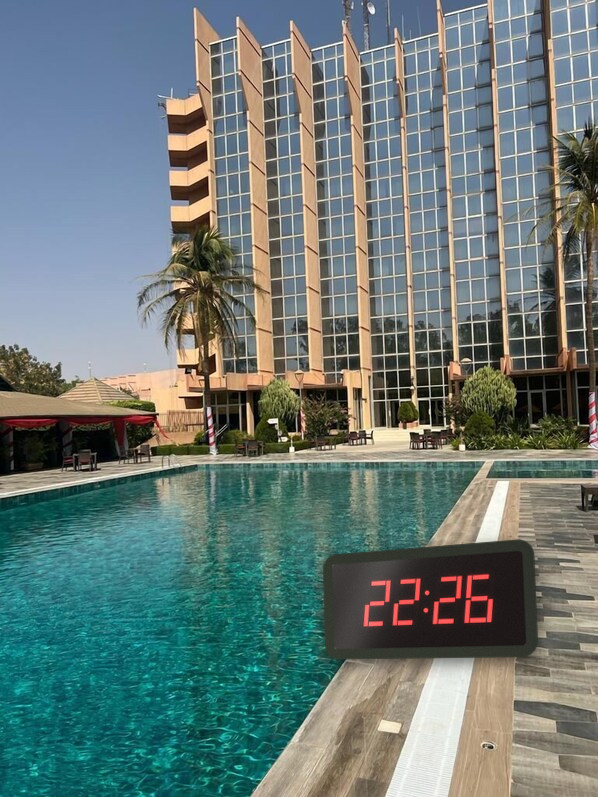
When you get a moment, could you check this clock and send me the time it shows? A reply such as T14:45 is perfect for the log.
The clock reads T22:26
